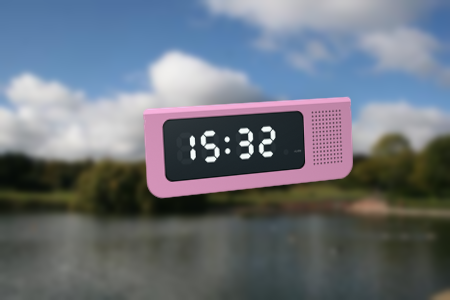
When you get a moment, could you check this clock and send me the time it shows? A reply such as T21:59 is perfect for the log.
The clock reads T15:32
